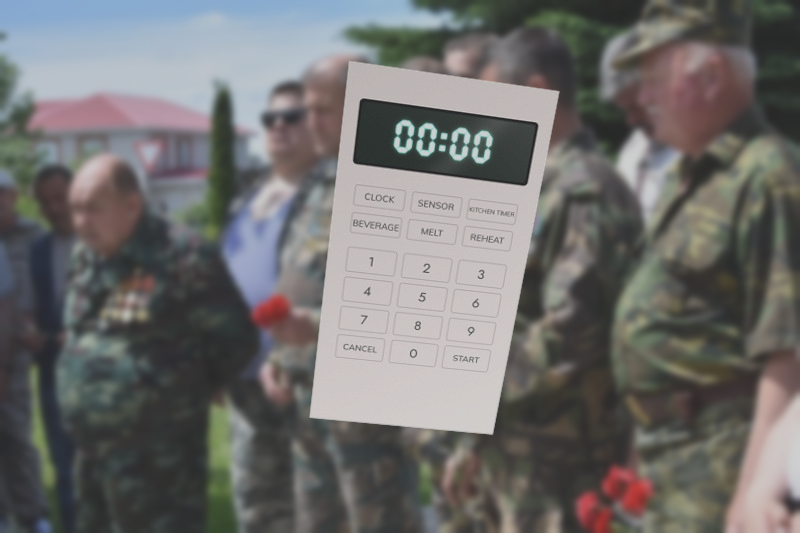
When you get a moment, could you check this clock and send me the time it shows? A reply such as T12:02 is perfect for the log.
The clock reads T00:00
